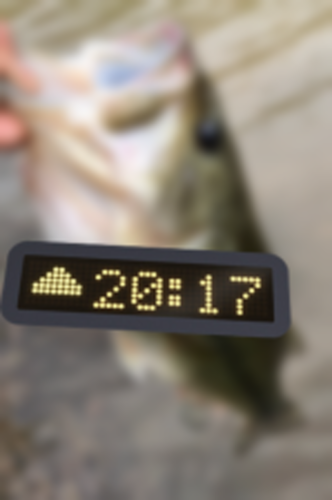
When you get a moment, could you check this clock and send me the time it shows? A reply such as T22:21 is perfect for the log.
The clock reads T20:17
